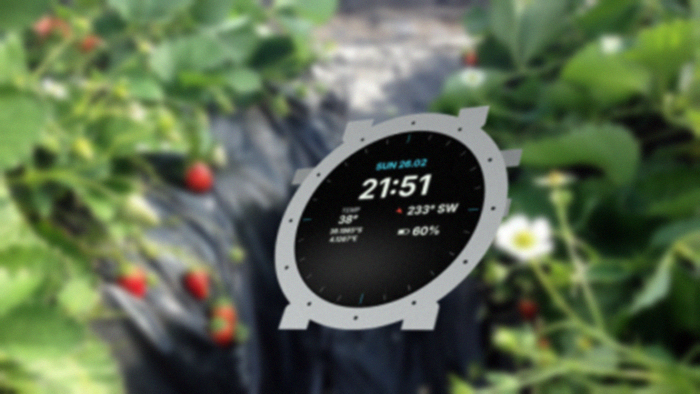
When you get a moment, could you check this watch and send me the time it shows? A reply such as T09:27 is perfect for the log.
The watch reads T21:51
